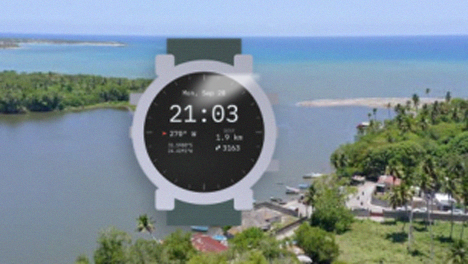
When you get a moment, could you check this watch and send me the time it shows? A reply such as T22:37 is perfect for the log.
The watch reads T21:03
